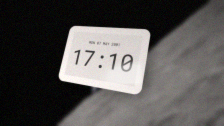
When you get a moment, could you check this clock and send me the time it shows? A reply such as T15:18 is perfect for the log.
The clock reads T17:10
